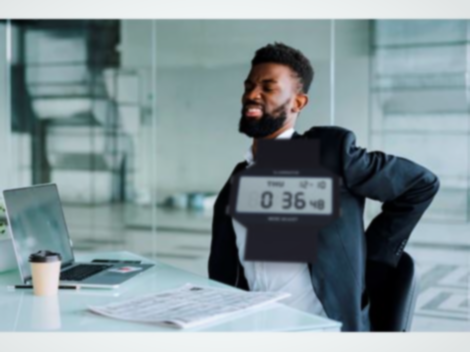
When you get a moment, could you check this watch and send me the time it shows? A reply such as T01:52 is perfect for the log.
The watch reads T00:36
